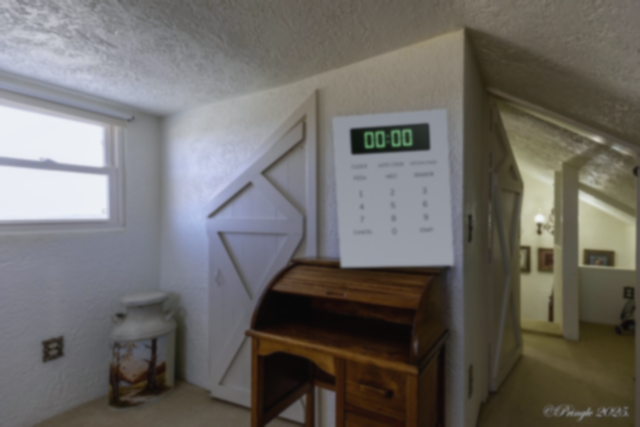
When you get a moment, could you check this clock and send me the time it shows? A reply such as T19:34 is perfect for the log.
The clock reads T00:00
